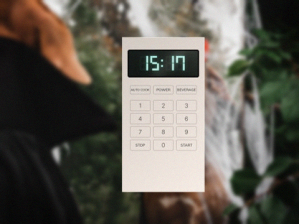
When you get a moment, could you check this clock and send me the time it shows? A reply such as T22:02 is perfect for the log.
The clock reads T15:17
